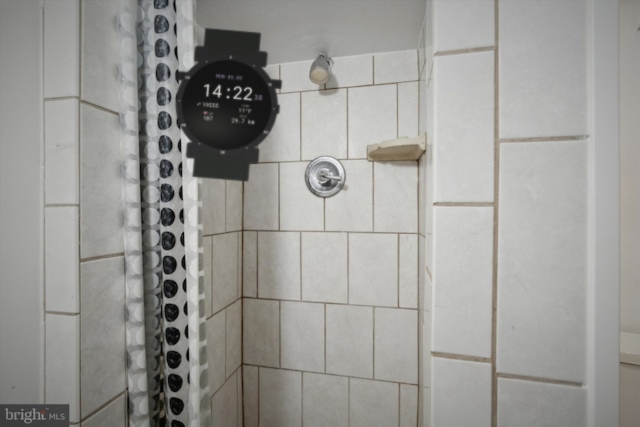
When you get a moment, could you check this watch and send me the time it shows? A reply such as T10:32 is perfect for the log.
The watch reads T14:22
